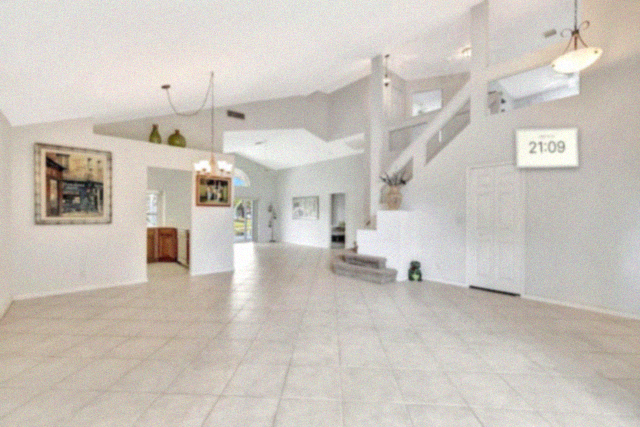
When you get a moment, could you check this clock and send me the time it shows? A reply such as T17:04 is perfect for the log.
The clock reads T21:09
